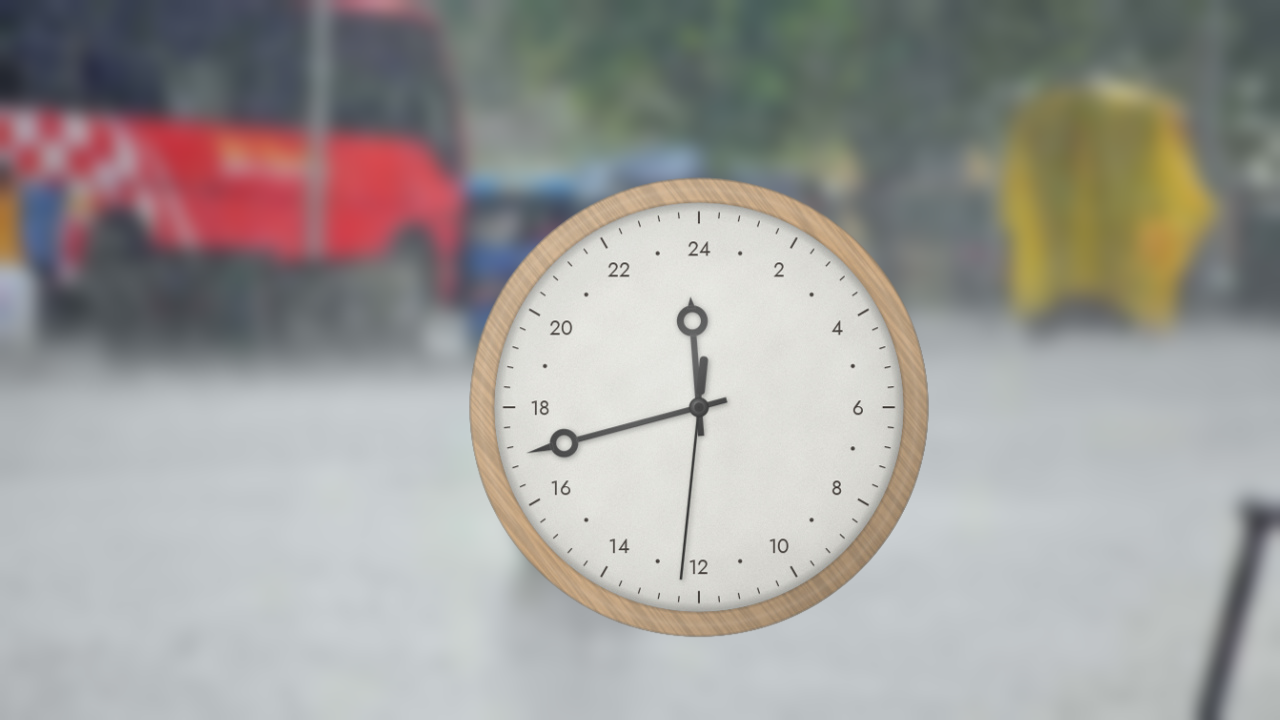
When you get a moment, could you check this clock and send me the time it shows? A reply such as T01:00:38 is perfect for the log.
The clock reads T23:42:31
